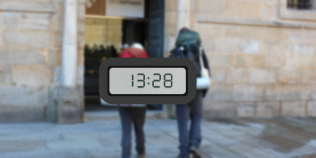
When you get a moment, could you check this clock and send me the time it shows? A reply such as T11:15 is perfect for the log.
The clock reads T13:28
